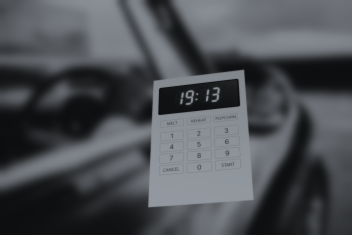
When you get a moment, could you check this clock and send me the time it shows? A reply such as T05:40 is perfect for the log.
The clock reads T19:13
